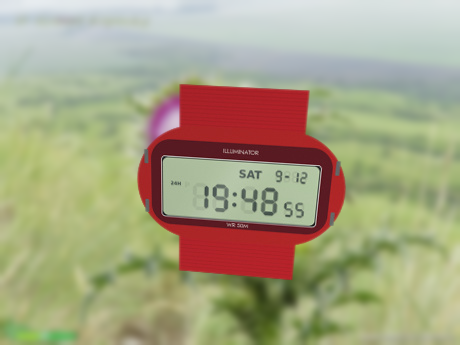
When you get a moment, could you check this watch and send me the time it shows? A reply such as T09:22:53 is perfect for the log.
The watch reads T19:48:55
